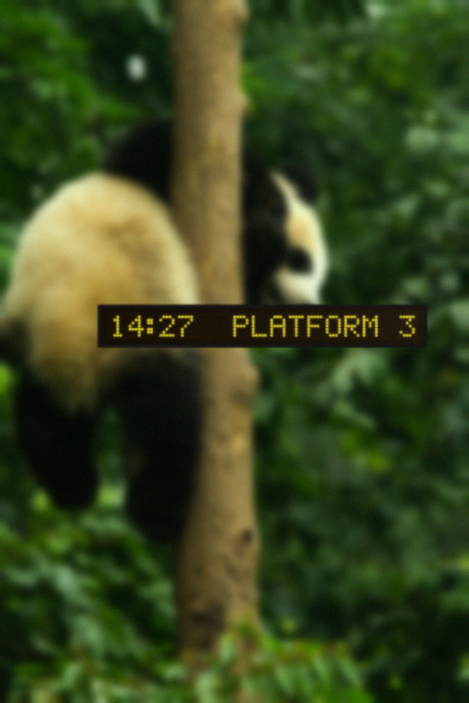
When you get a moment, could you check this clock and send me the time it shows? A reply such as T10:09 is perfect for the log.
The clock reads T14:27
